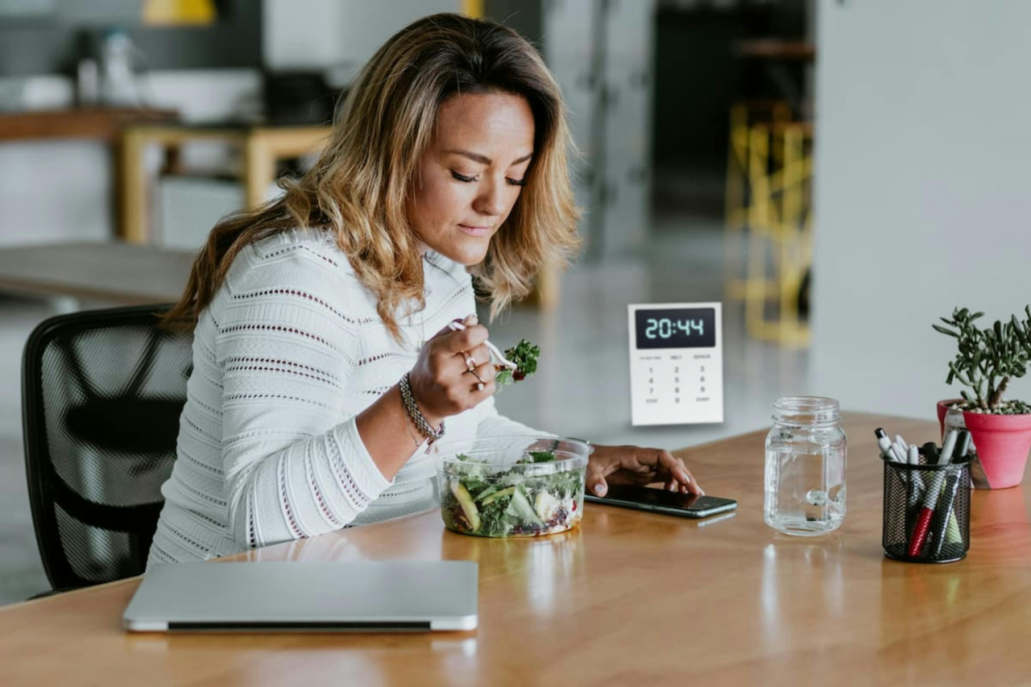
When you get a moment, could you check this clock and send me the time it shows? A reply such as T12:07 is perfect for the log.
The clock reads T20:44
